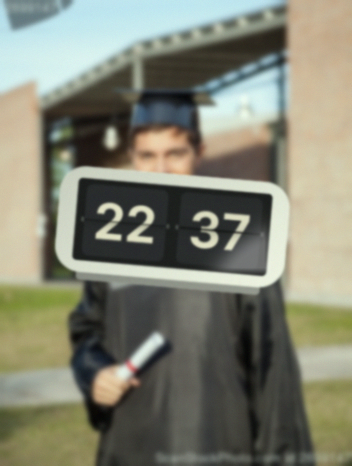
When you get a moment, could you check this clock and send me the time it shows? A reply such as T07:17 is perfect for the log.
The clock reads T22:37
